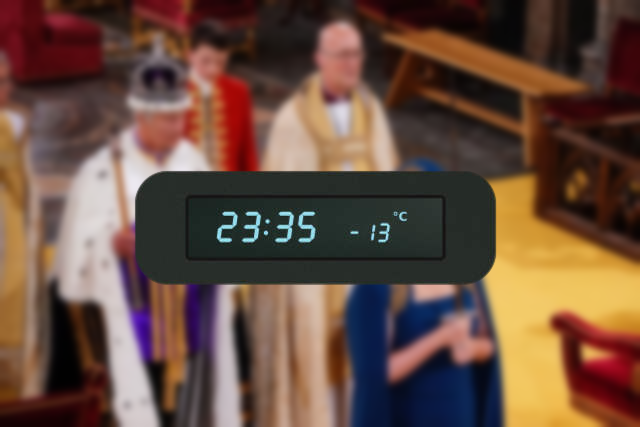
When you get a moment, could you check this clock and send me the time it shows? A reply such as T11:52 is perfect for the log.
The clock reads T23:35
